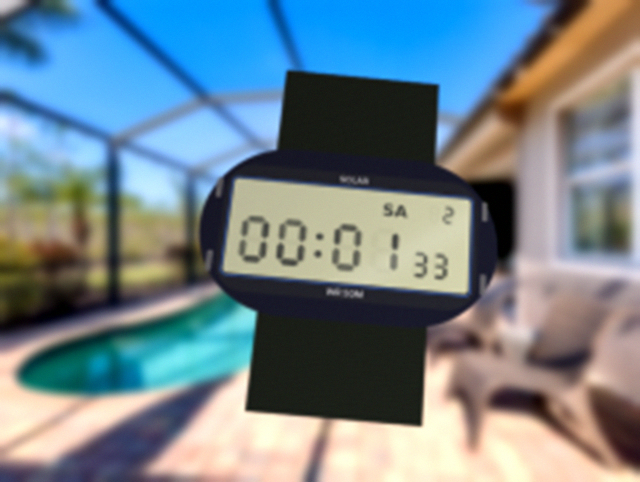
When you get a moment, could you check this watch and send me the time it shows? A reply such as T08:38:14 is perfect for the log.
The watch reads T00:01:33
